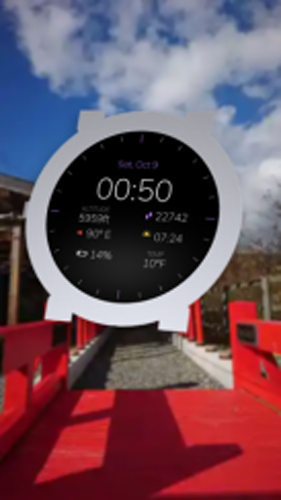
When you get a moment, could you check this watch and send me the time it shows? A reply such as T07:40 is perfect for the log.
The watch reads T00:50
